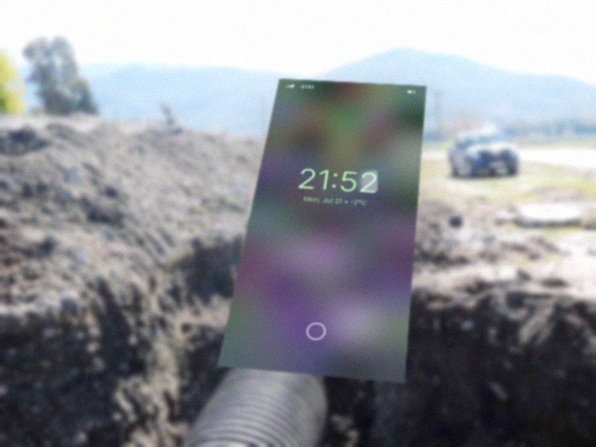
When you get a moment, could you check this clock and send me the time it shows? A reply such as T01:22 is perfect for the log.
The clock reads T21:52
